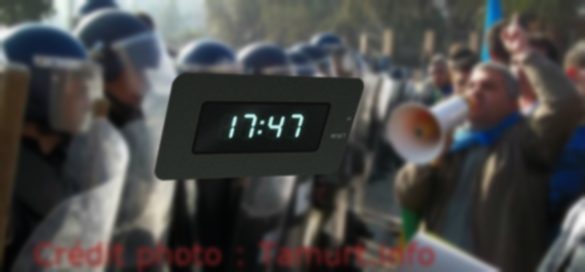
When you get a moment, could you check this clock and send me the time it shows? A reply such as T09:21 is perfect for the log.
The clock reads T17:47
